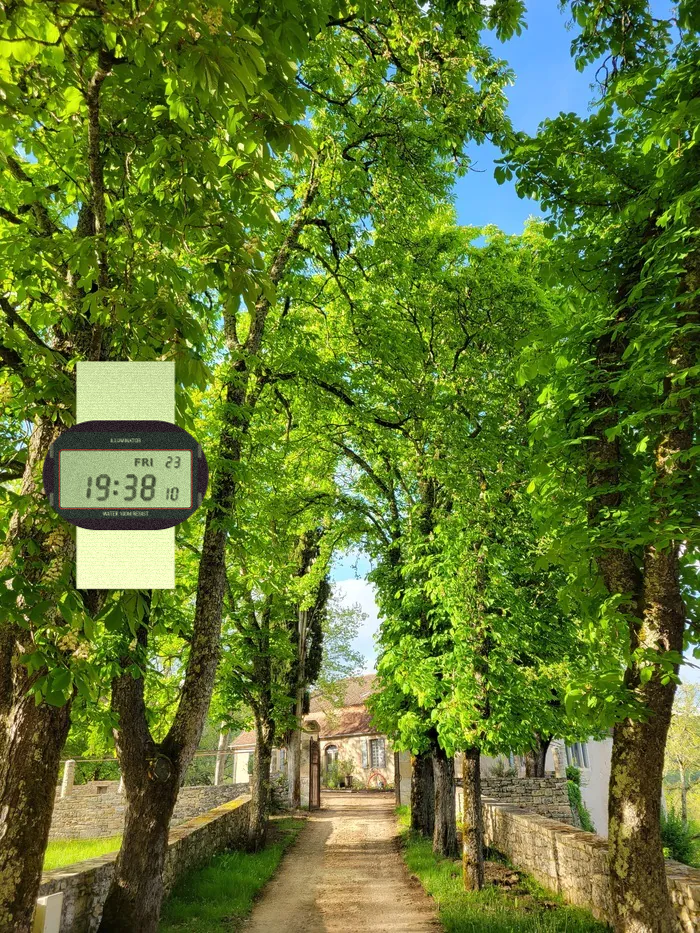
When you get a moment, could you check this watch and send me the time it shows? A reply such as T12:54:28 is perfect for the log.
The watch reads T19:38:10
